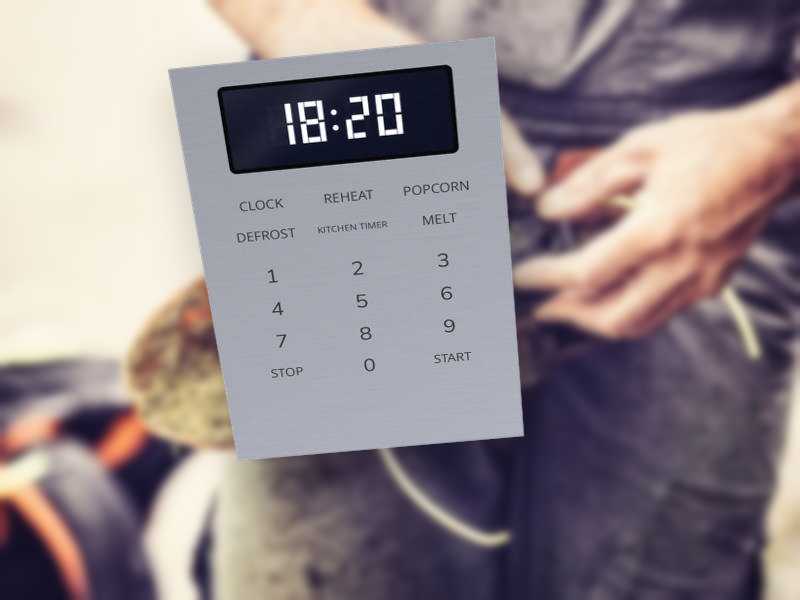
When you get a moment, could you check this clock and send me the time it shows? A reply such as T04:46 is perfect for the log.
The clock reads T18:20
